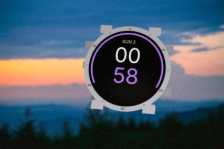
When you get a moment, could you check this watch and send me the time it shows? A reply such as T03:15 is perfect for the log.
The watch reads T00:58
